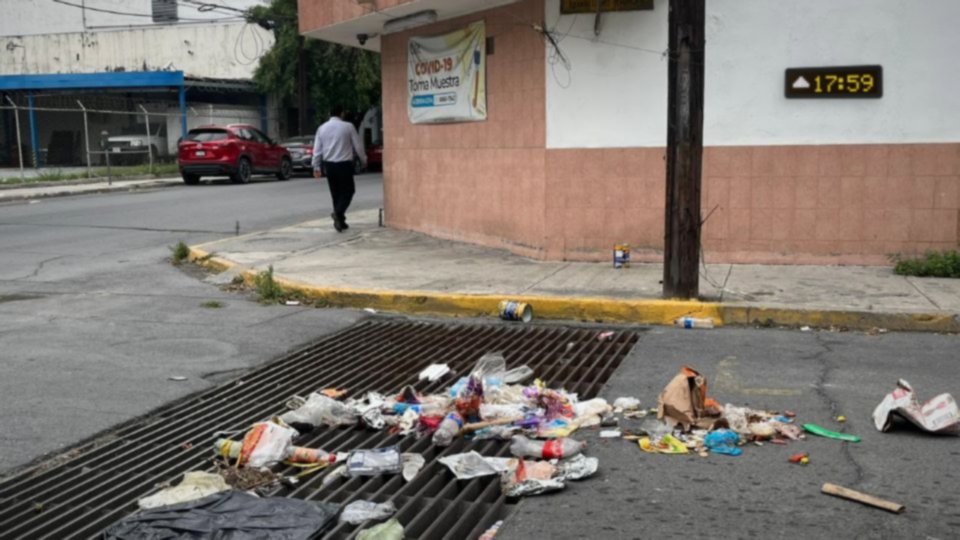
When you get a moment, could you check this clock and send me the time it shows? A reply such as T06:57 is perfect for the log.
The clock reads T17:59
